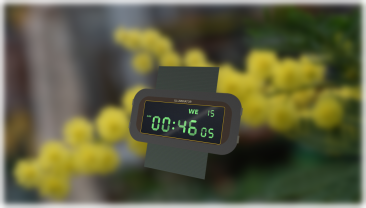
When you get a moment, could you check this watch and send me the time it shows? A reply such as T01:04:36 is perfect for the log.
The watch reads T00:46:05
